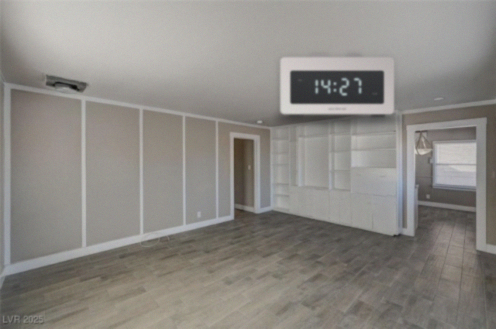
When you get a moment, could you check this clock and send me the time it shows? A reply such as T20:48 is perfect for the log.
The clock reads T14:27
